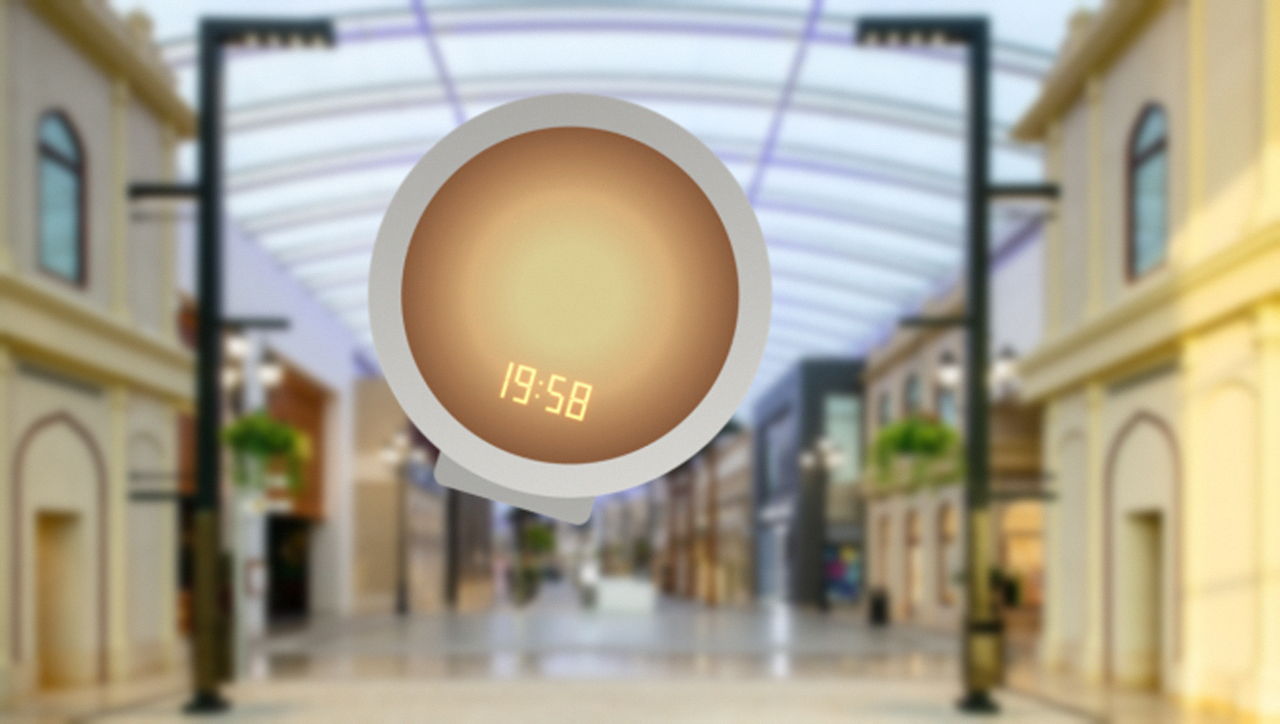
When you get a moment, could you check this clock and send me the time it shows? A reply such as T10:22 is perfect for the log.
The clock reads T19:58
